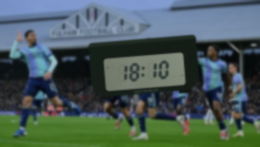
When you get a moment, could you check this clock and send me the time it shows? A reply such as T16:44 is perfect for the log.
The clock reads T18:10
